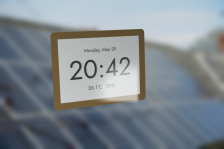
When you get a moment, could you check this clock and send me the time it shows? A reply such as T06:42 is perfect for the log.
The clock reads T20:42
